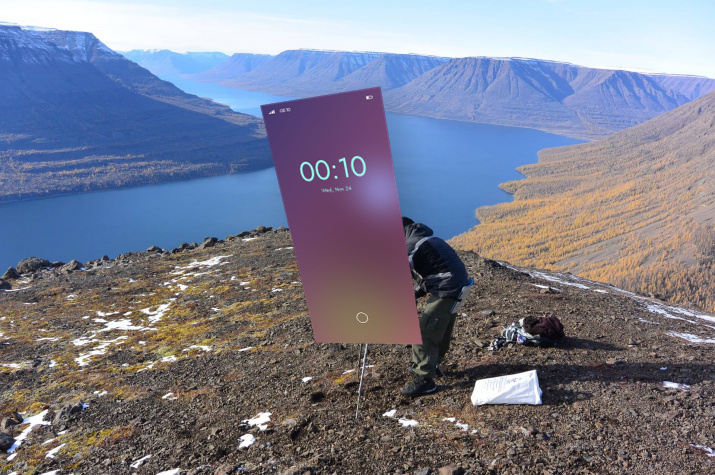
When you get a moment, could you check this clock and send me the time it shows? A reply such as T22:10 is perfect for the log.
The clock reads T00:10
